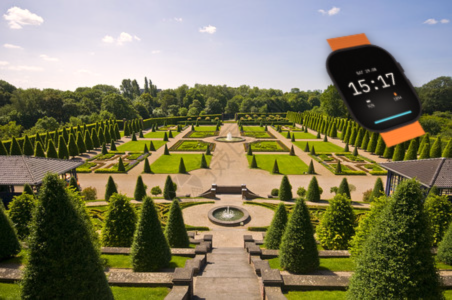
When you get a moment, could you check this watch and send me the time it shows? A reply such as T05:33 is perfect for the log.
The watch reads T15:17
